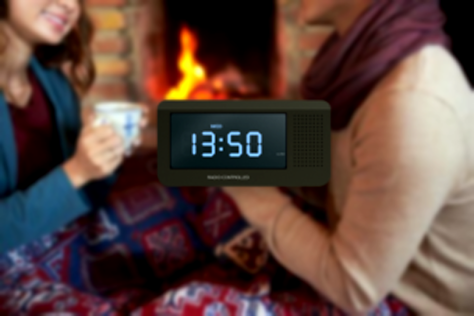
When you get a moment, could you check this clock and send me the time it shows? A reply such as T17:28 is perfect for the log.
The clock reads T13:50
